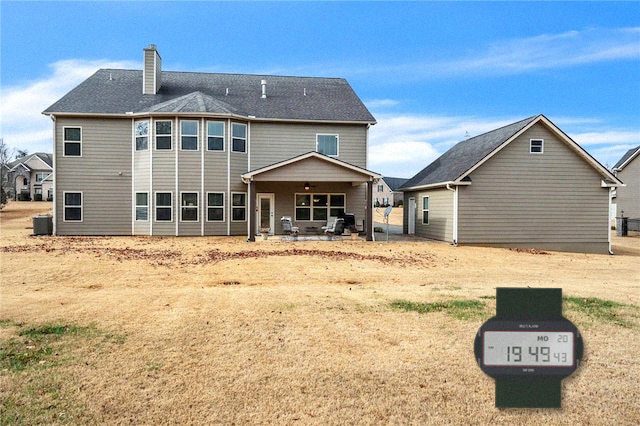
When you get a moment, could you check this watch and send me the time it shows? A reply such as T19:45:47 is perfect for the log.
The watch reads T19:49:43
